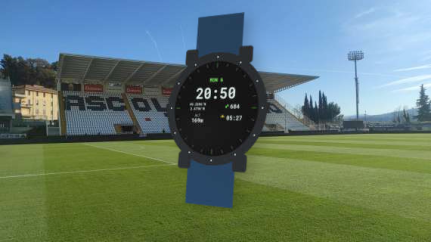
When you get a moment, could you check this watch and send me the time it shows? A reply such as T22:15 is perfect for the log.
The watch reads T20:50
